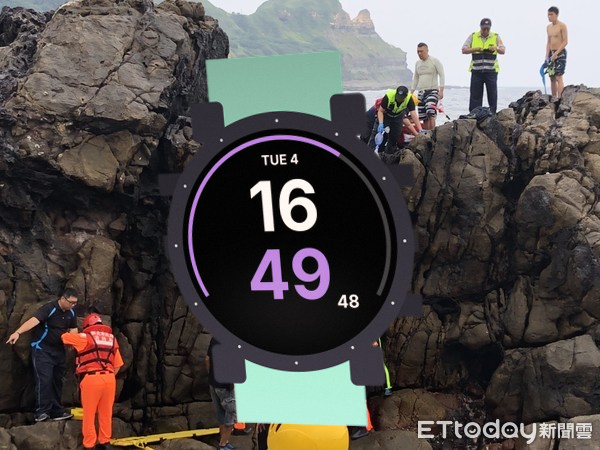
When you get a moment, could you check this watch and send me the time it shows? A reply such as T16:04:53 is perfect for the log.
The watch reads T16:49:48
